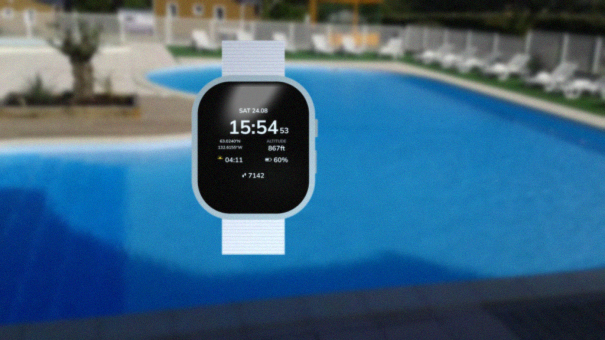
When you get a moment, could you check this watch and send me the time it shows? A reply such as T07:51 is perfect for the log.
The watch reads T15:54
